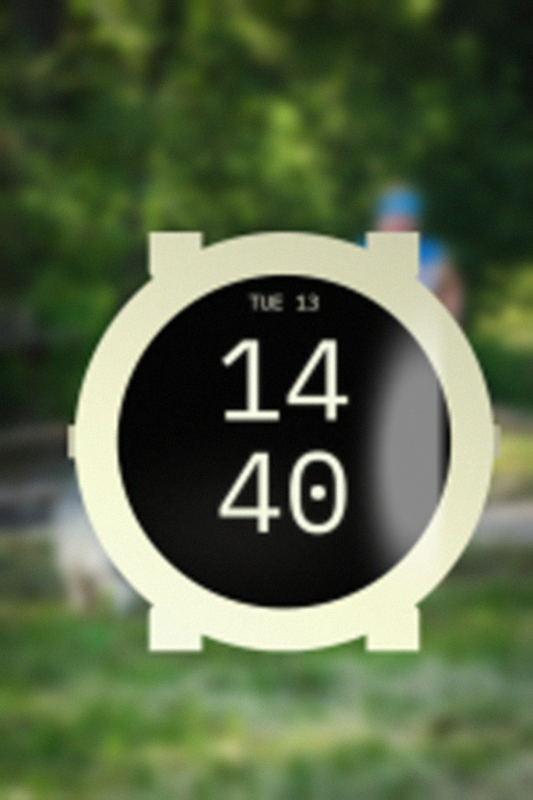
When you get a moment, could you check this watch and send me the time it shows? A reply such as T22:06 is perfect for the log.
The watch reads T14:40
